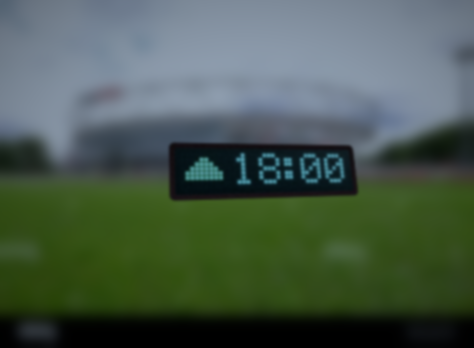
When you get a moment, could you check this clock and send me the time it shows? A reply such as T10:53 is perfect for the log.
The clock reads T18:00
